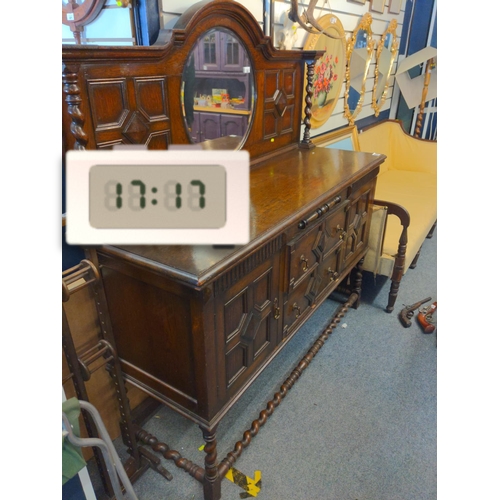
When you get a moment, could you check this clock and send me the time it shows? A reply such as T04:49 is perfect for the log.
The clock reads T17:17
